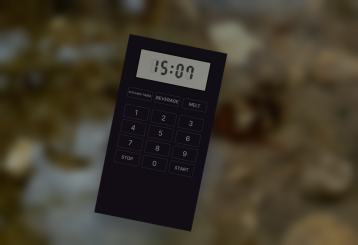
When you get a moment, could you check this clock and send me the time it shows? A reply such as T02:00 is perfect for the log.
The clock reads T15:07
